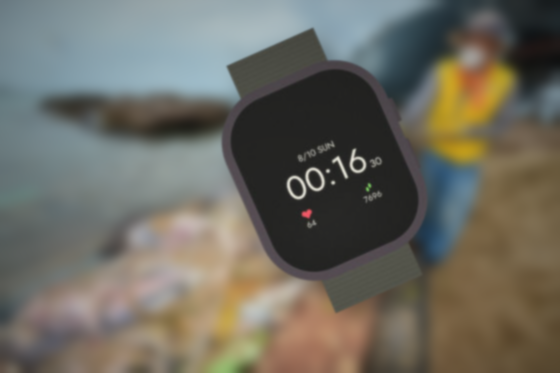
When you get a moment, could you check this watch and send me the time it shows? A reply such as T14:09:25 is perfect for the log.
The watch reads T00:16:30
